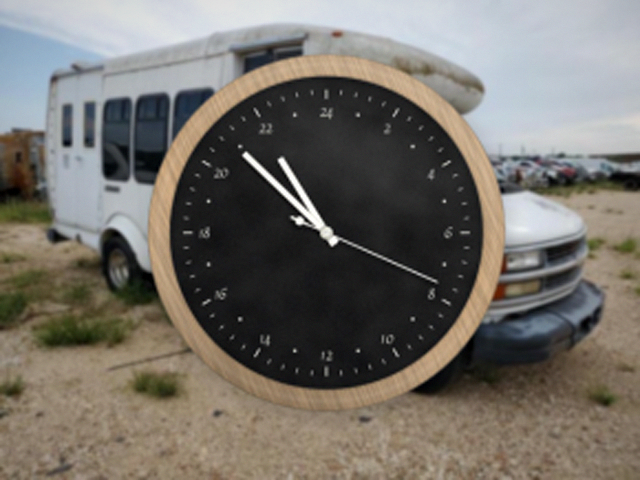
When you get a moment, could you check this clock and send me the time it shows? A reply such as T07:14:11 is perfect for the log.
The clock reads T21:52:19
